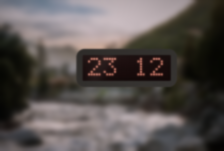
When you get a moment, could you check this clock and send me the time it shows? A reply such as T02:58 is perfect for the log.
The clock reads T23:12
